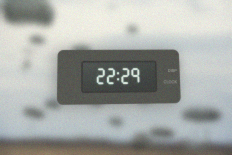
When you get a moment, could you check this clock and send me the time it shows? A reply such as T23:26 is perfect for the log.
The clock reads T22:29
